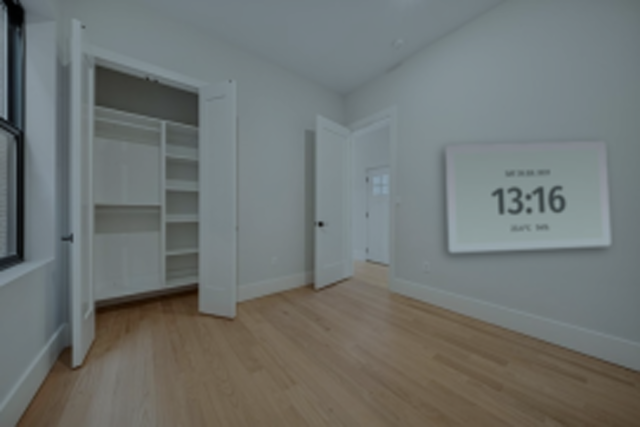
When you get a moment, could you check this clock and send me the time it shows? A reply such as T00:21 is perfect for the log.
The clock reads T13:16
